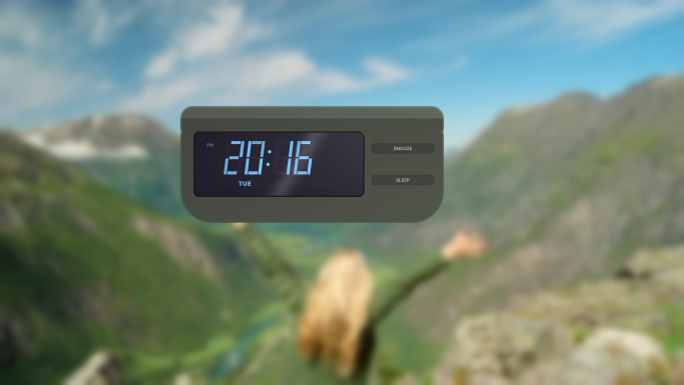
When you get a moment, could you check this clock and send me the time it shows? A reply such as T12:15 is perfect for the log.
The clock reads T20:16
